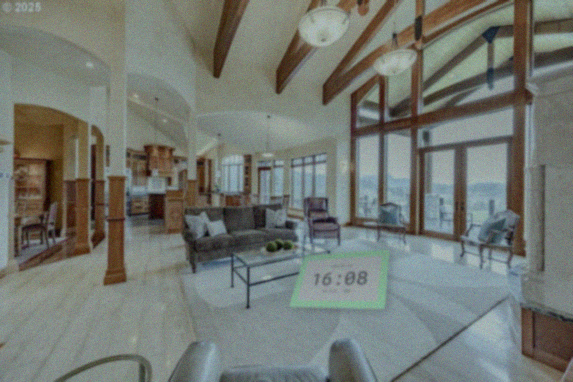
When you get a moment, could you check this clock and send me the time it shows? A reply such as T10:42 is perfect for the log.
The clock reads T16:08
